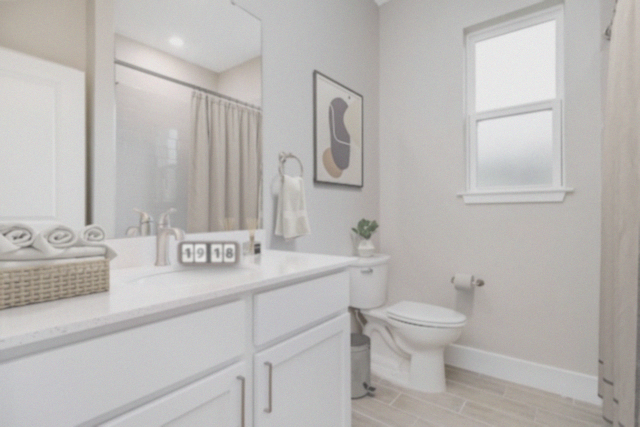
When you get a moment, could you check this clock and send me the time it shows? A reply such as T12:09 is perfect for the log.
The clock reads T19:18
